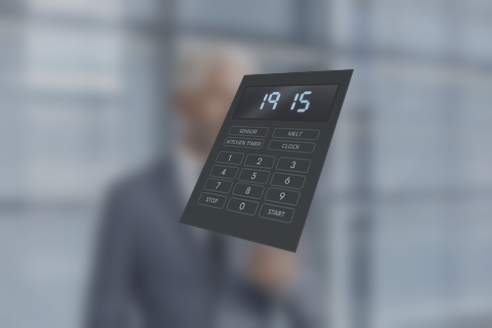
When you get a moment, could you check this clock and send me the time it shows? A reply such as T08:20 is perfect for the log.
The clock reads T19:15
